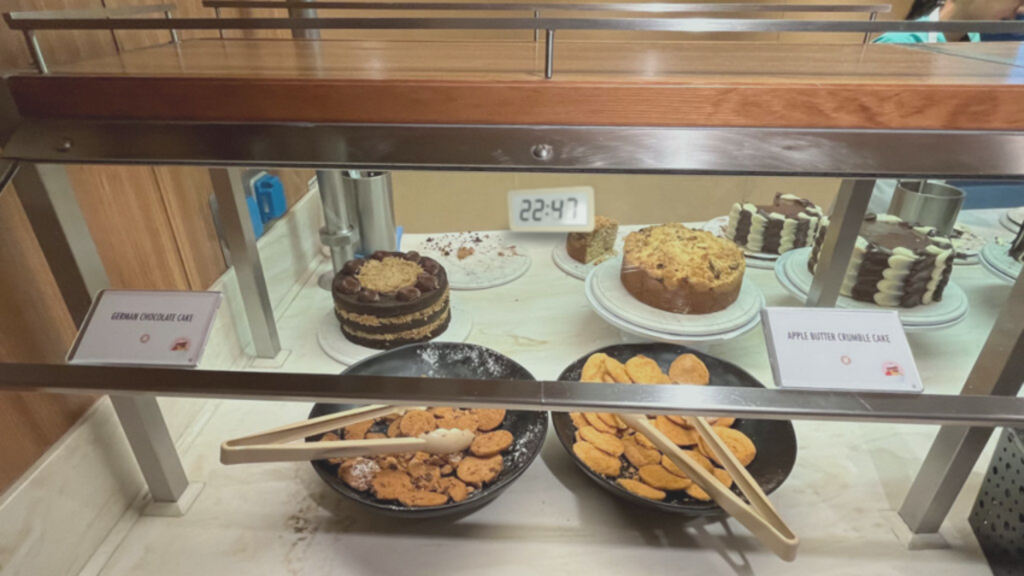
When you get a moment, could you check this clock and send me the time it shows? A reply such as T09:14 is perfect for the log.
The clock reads T22:47
